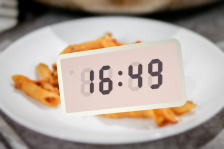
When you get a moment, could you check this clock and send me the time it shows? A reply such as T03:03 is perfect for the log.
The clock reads T16:49
